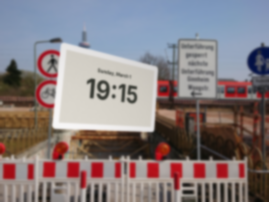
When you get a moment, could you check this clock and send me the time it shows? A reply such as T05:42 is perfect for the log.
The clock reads T19:15
